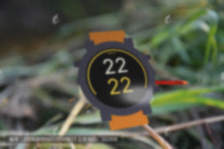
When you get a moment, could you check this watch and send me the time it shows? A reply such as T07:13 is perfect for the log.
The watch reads T22:22
